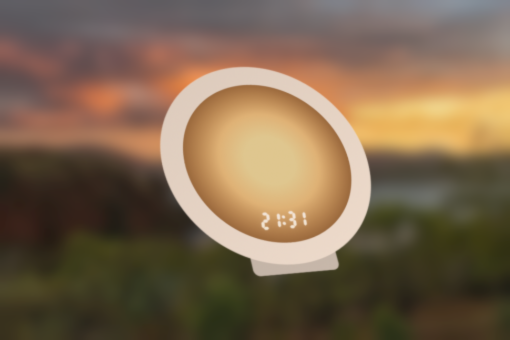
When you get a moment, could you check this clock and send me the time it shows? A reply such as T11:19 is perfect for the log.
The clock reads T21:31
